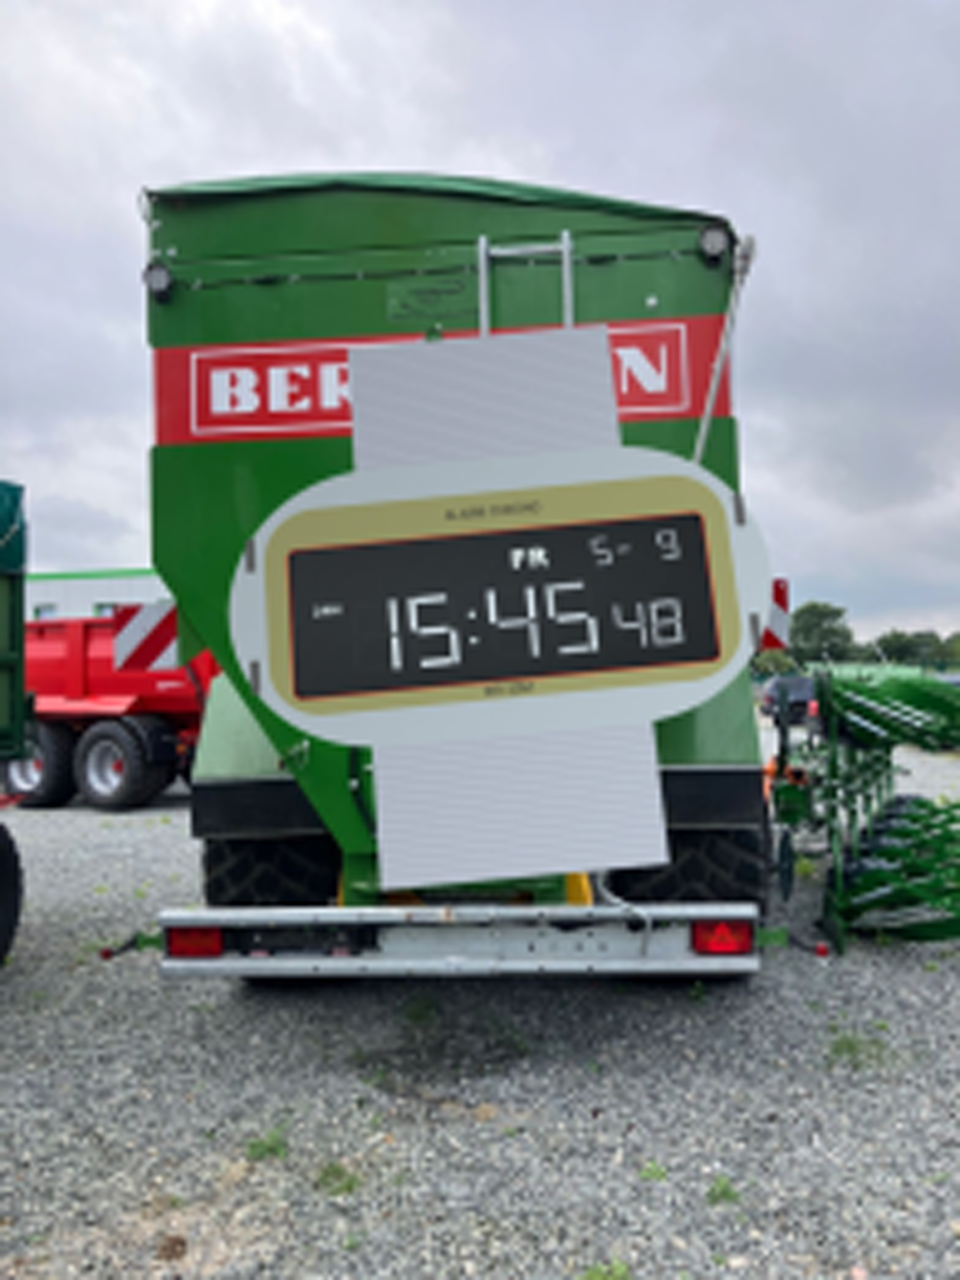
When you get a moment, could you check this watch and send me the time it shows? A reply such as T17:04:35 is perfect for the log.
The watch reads T15:45:48
